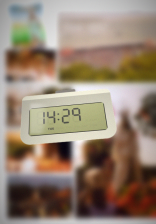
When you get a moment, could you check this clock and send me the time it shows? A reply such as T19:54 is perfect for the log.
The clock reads T14:29
